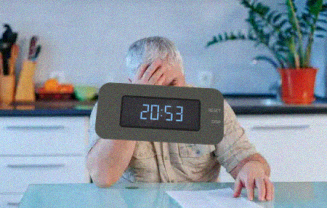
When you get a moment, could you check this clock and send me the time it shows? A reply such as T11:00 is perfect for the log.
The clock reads T20:53
